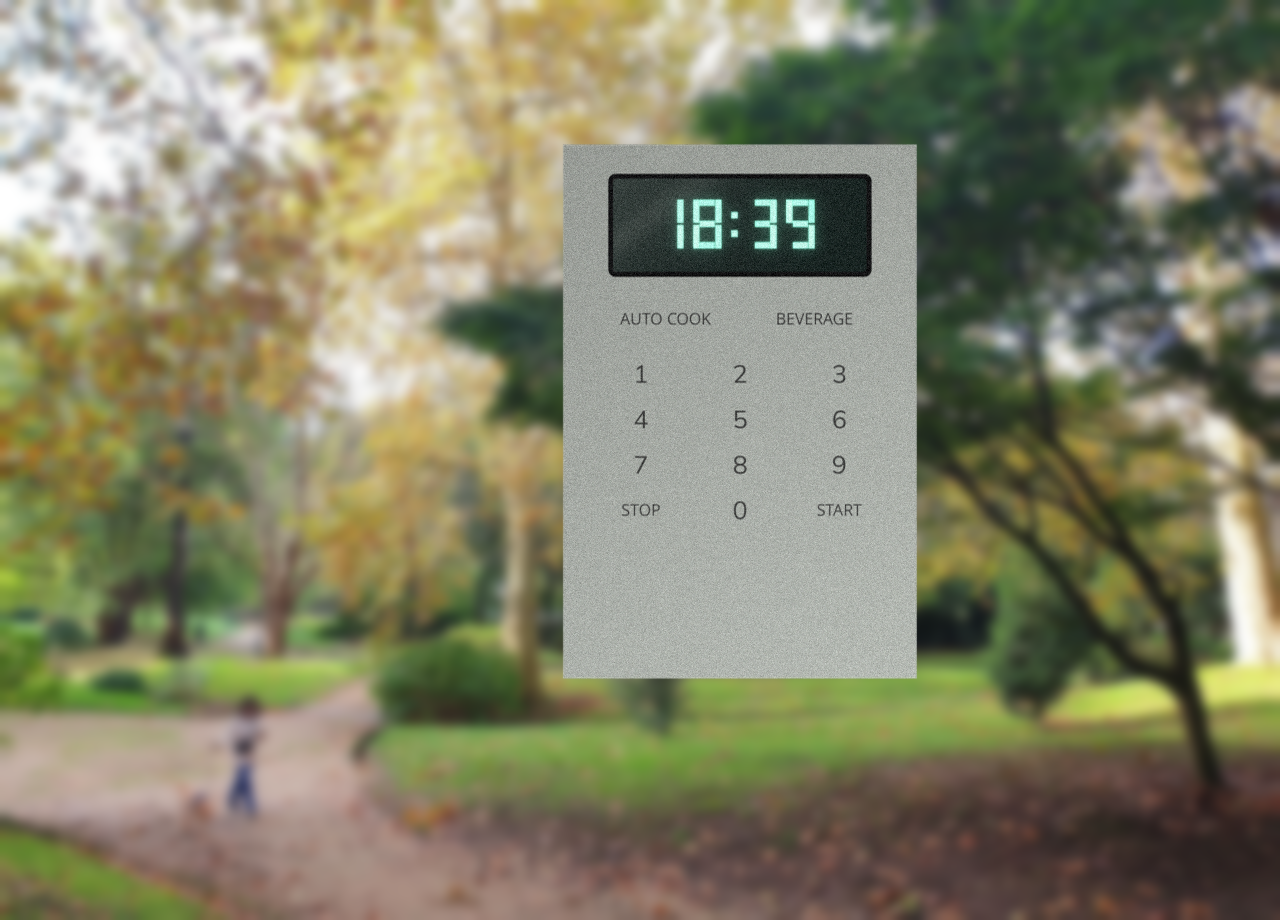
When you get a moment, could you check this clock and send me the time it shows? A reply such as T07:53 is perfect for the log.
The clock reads T18:39
